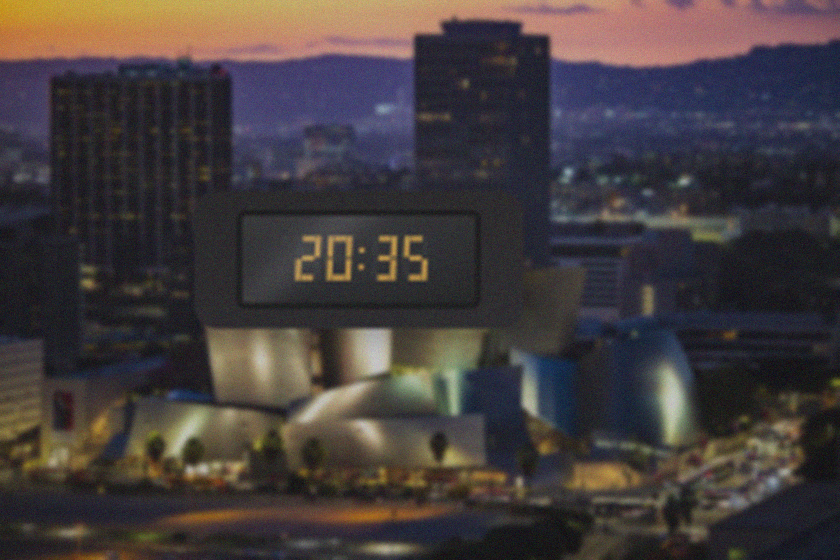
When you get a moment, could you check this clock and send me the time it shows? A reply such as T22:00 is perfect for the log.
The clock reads T20:35
